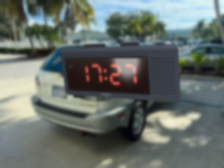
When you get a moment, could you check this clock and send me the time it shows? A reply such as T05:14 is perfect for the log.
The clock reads T17:27
